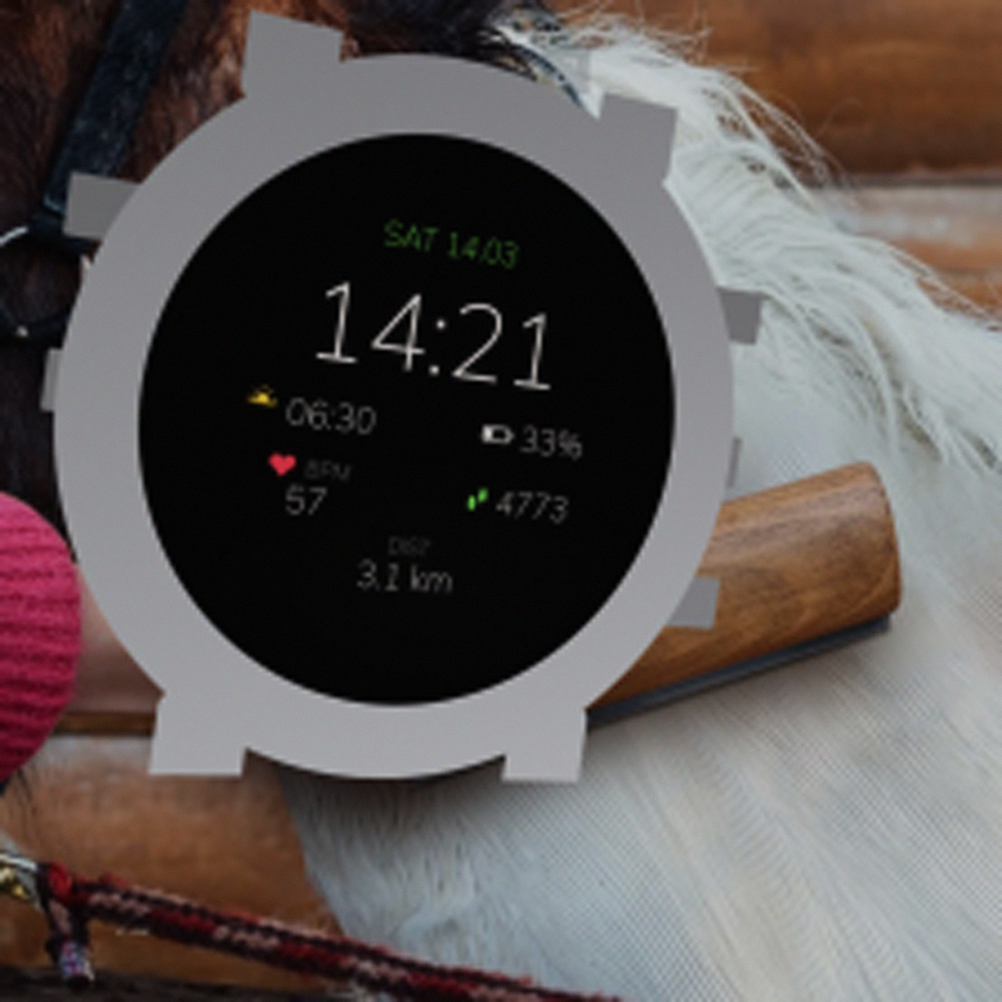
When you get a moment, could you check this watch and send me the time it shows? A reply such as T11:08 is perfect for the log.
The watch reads T14:21
